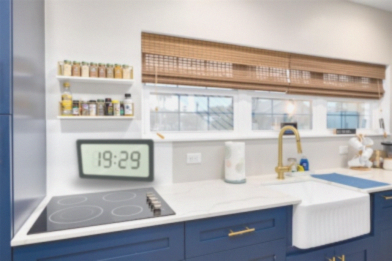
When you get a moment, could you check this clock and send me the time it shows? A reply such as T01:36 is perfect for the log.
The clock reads T19:29
